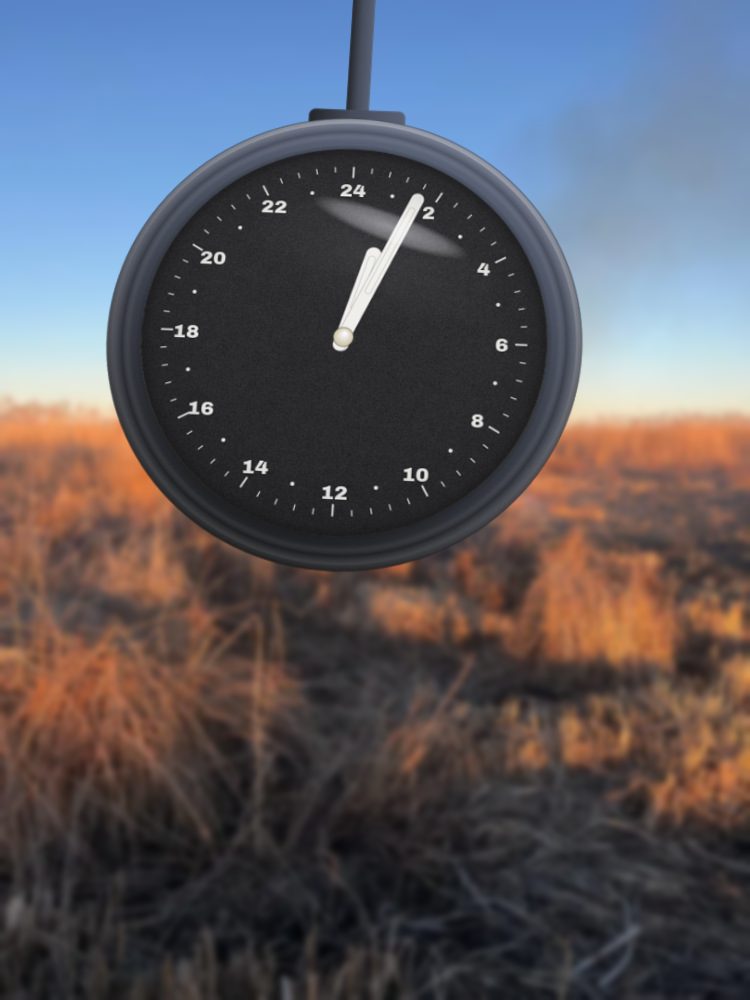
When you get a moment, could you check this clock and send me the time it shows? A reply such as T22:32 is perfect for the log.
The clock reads T01:04
